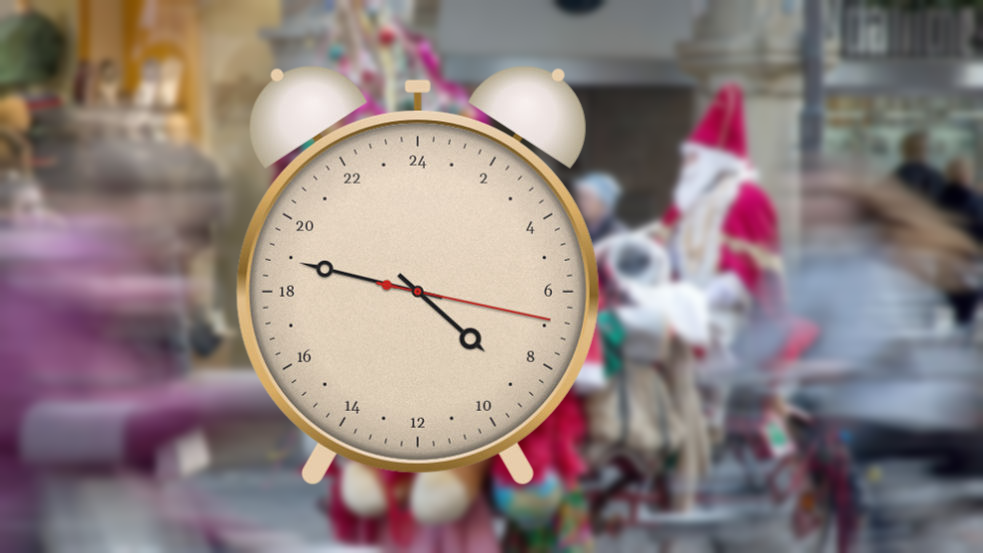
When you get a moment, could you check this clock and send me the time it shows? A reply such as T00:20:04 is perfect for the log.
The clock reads T08:47:17
